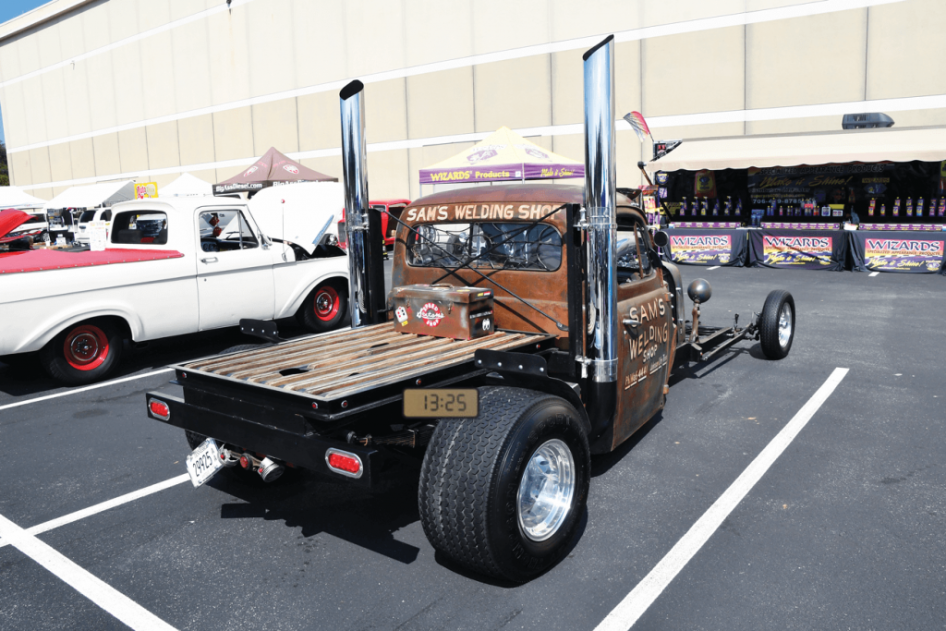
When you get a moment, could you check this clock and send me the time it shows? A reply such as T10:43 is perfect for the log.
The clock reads T13:25
